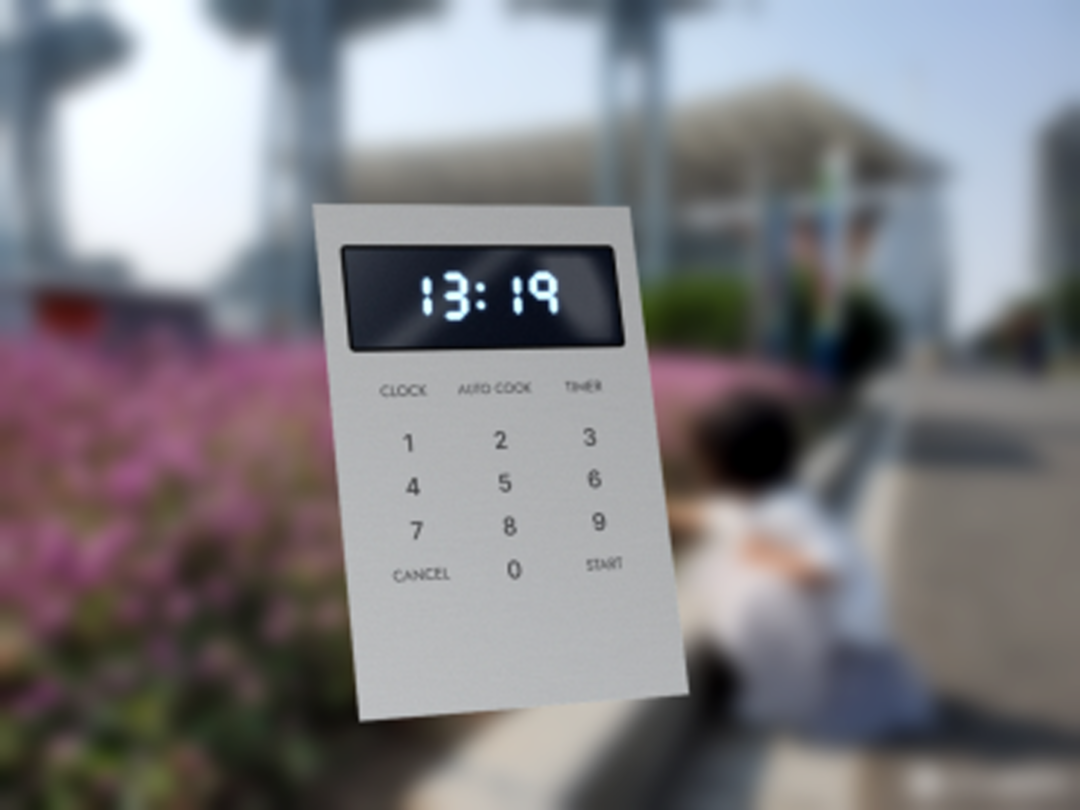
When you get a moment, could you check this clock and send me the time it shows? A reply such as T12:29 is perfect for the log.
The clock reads T13:19
